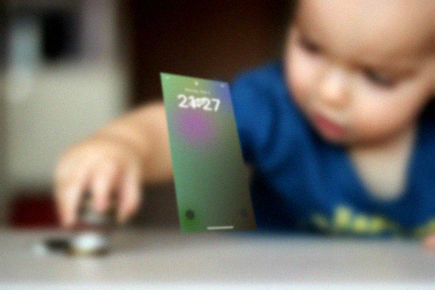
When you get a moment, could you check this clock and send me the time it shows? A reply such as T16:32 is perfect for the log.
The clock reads T21:27
